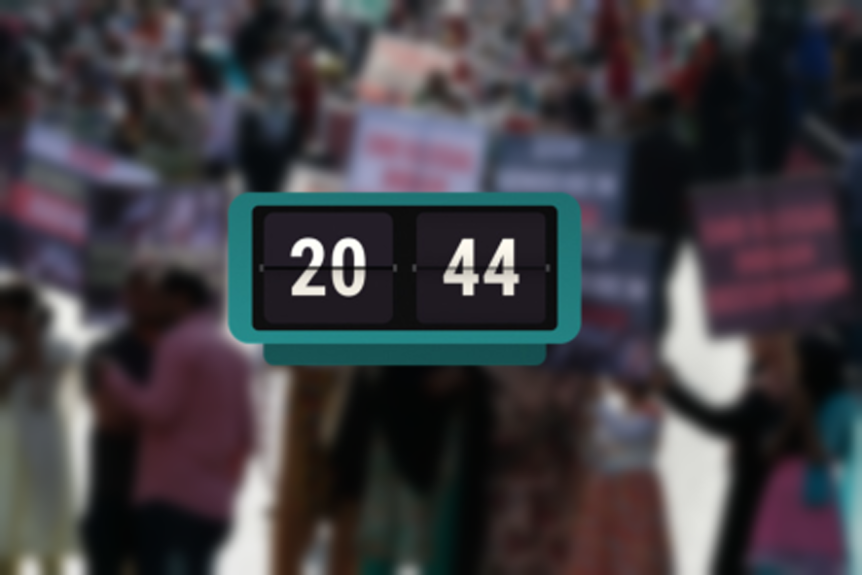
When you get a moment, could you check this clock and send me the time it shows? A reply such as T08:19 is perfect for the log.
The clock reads T20:44
